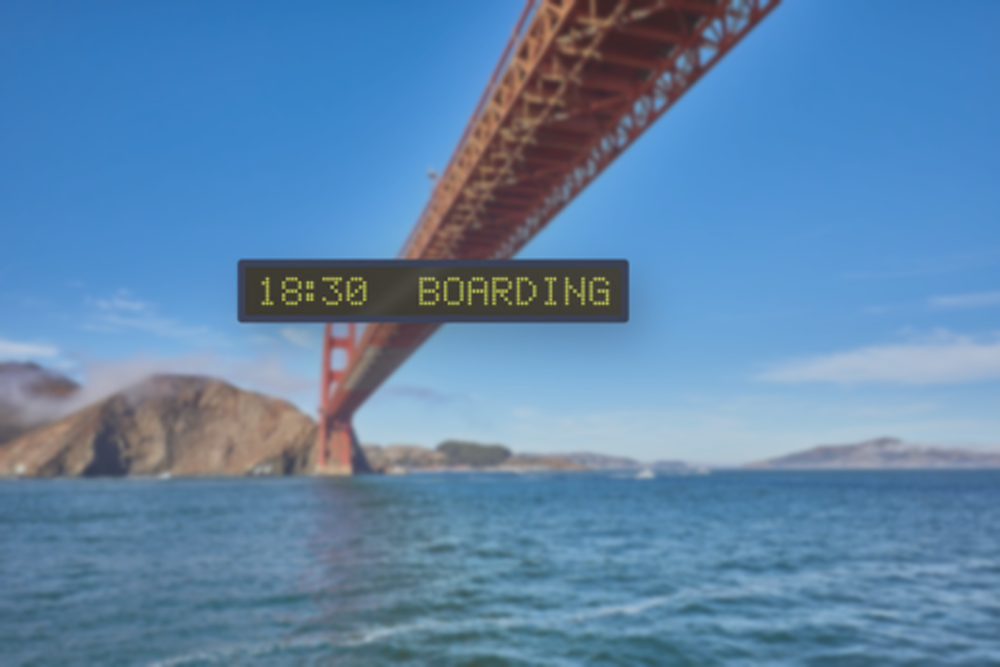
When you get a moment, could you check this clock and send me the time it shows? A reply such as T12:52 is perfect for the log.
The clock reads T18:30
